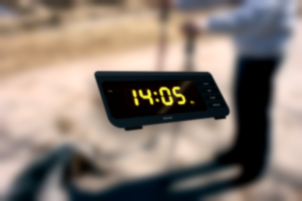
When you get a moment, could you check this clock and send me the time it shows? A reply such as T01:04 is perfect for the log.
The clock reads T14:05
